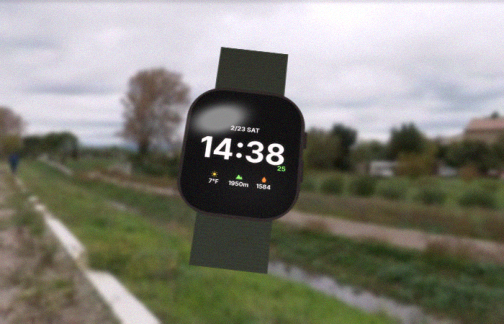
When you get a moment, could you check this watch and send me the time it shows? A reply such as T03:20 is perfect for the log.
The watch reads T14:38
